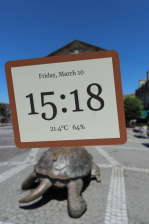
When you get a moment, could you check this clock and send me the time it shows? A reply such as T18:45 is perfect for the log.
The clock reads T15:18
